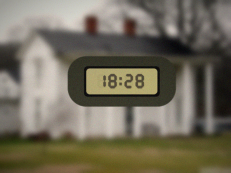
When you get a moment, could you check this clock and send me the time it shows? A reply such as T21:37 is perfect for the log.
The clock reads T18:28
